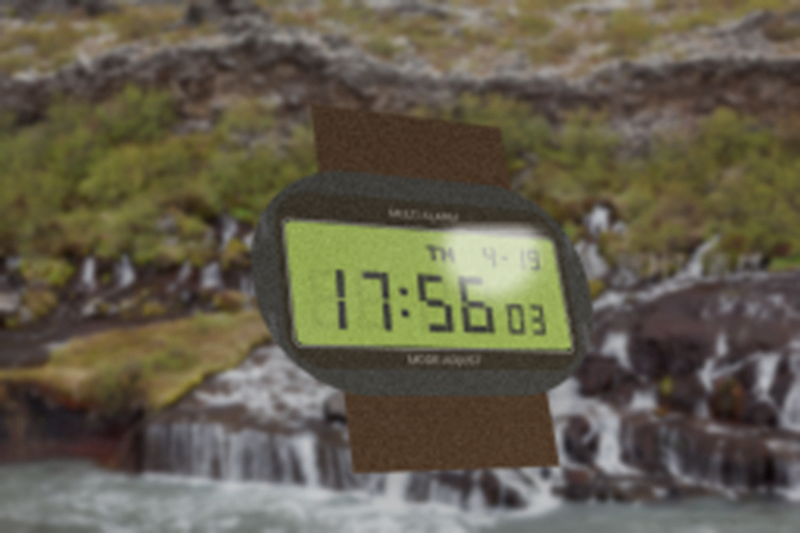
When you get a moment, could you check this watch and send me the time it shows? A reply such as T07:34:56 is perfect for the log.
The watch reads T17:56:03
